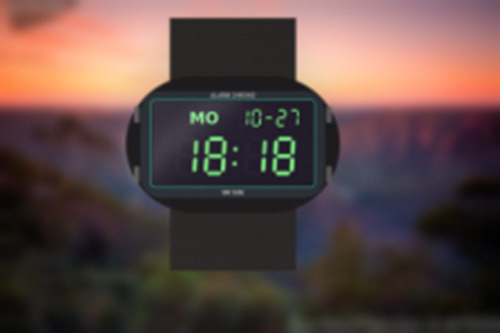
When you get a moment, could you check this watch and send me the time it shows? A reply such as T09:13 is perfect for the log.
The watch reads T18:18
